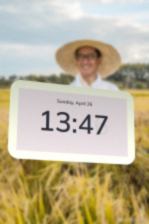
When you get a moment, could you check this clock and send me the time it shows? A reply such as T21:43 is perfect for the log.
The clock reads T13:47
